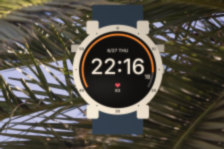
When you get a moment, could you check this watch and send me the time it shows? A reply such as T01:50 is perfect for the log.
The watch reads T22:16
